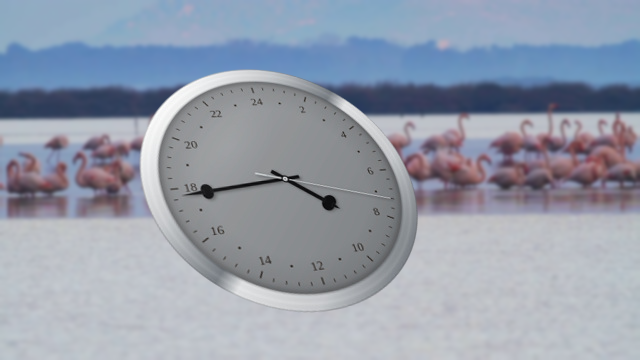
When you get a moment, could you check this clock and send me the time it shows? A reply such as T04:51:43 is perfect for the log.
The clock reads T08:44:18
